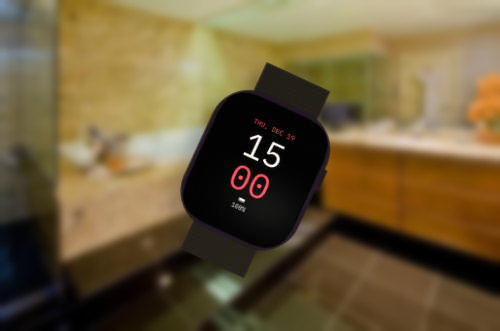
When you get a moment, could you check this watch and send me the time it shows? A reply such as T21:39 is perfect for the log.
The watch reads T15:00
